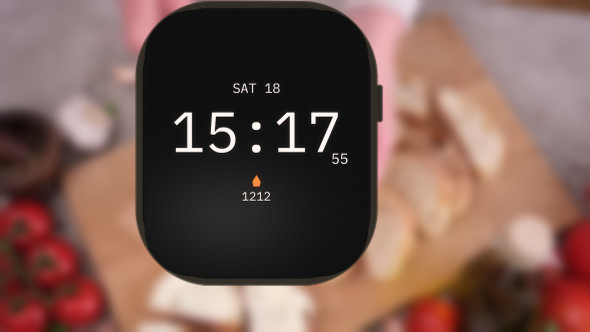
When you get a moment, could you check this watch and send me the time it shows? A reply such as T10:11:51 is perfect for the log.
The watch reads T15:17:55
